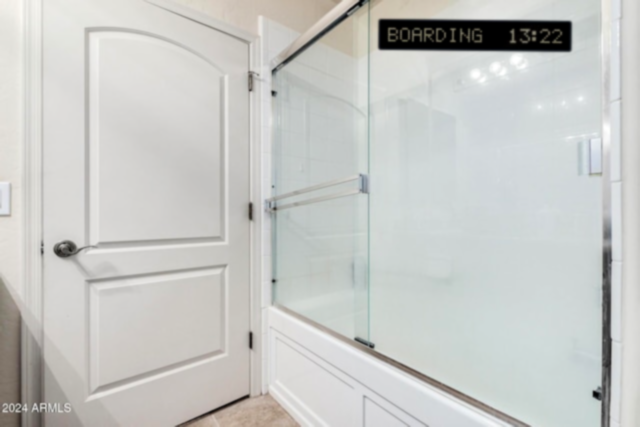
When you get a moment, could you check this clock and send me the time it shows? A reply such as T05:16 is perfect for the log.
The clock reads T13:22
